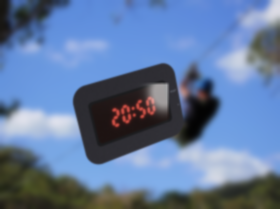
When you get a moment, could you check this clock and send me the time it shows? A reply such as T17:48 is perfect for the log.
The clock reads T20:50
